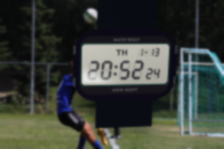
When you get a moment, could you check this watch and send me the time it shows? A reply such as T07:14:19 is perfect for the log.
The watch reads T20:52:24
